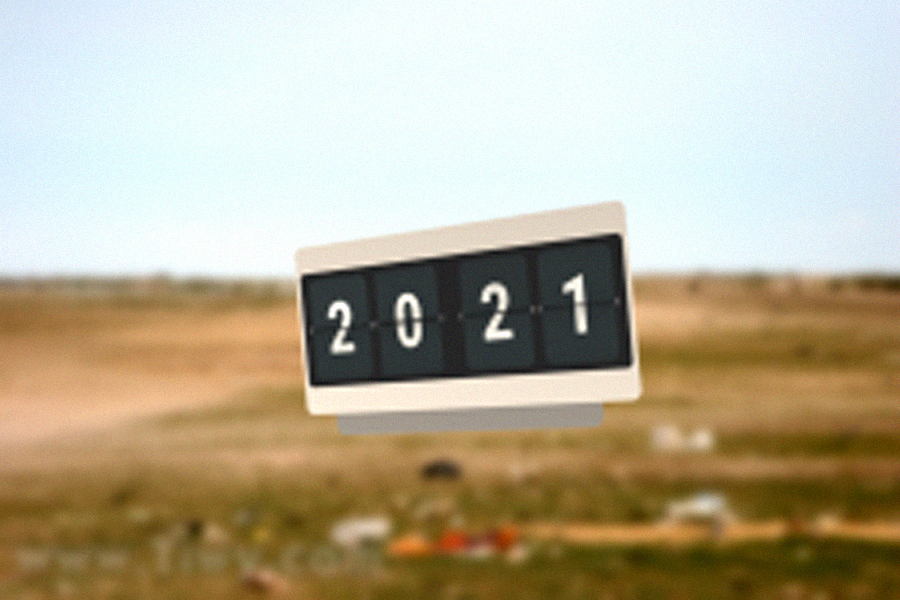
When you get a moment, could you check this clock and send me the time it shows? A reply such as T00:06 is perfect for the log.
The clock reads T20:21
